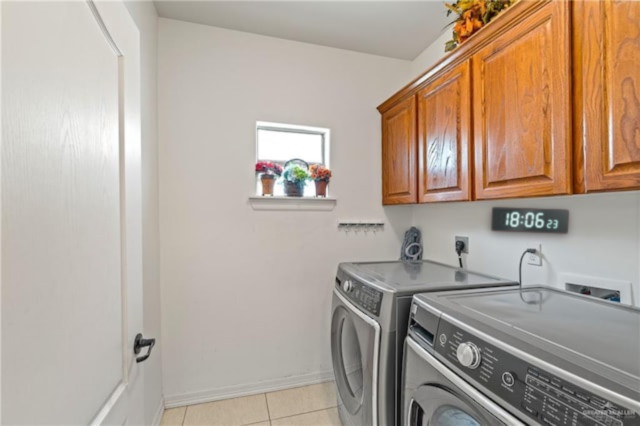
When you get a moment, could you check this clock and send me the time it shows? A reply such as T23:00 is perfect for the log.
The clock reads T18:06
